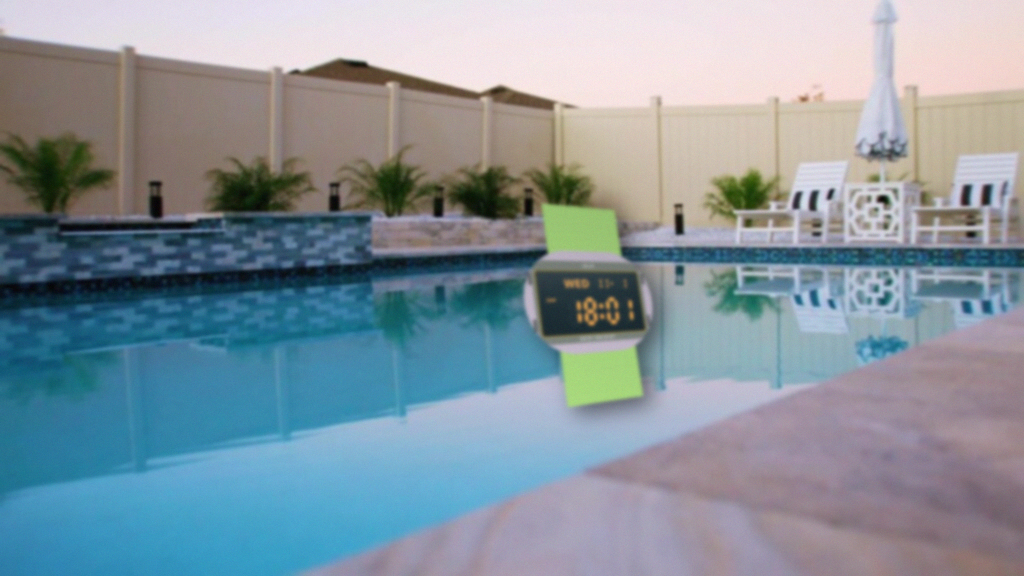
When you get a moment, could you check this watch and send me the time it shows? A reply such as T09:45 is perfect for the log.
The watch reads T18:01
